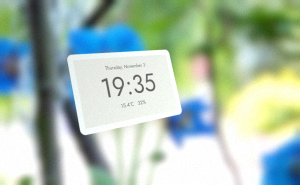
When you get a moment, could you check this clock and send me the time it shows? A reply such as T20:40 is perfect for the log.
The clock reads T19:35
